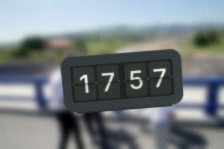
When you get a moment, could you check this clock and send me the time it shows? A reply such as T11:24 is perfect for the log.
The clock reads T17:57
